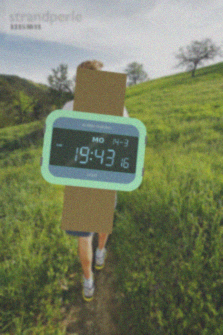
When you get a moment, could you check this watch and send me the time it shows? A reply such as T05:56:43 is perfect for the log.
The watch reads T19:43:16
